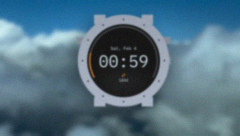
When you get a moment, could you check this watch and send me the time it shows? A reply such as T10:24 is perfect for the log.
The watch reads T00:59
